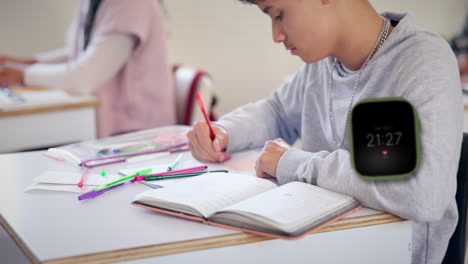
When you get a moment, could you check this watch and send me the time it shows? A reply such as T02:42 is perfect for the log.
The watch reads T21:27
